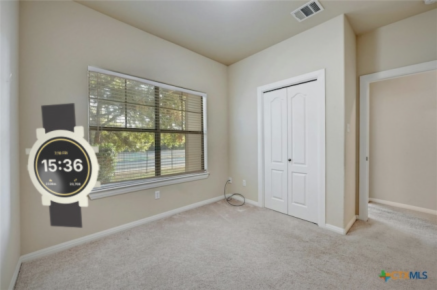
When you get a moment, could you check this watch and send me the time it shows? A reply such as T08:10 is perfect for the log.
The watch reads T15:36
